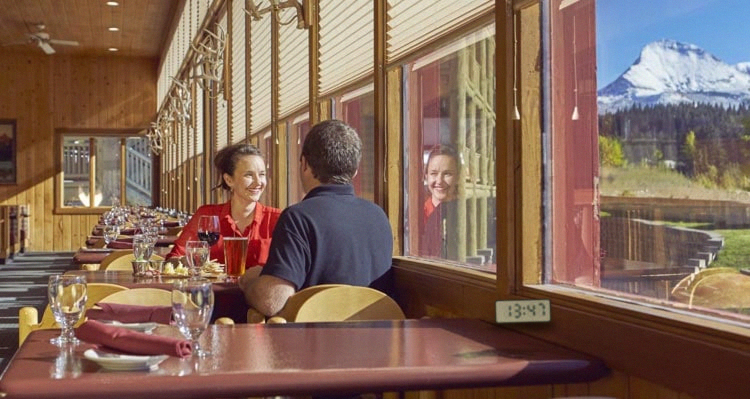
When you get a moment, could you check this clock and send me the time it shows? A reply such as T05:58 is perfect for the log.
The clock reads T13:47
